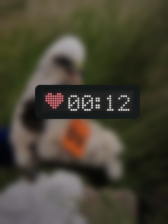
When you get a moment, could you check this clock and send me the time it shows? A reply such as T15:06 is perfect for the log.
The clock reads T00:12
